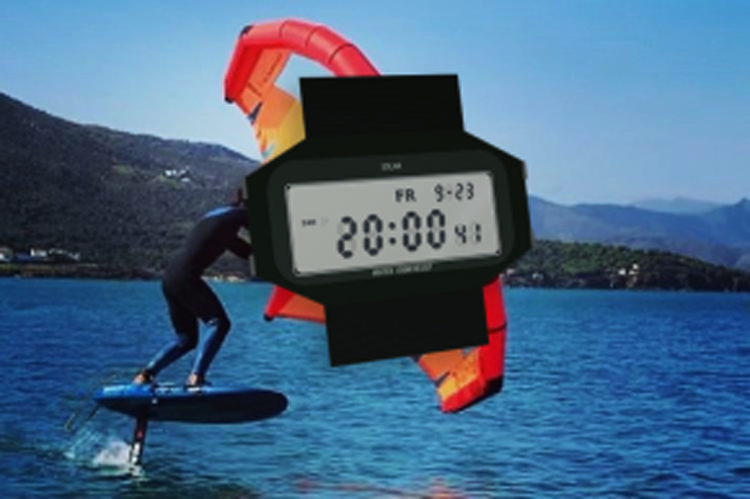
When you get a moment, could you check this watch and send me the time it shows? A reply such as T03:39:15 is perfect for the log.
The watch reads T20:00:41
